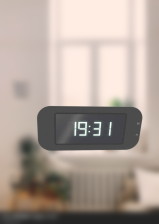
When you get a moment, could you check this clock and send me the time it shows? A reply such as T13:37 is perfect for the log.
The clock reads T19:31
